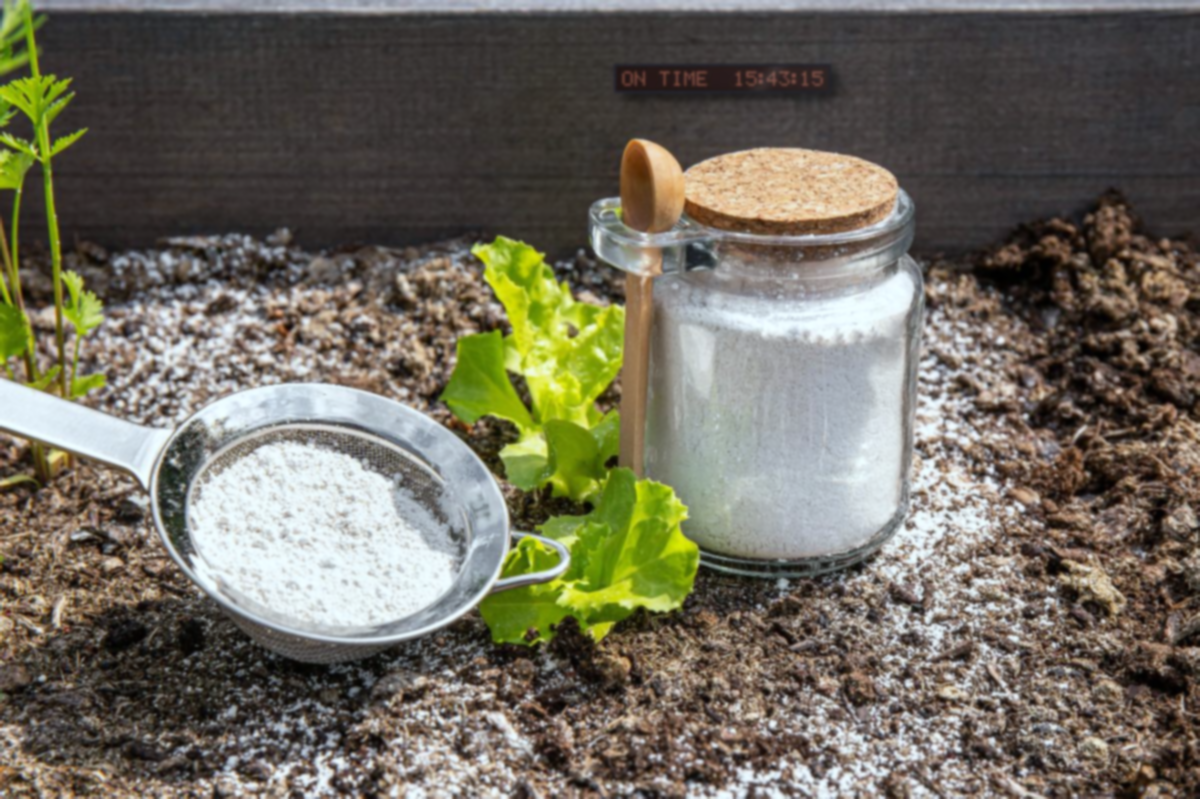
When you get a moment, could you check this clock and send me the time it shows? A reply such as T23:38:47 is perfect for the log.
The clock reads T15:43:15
